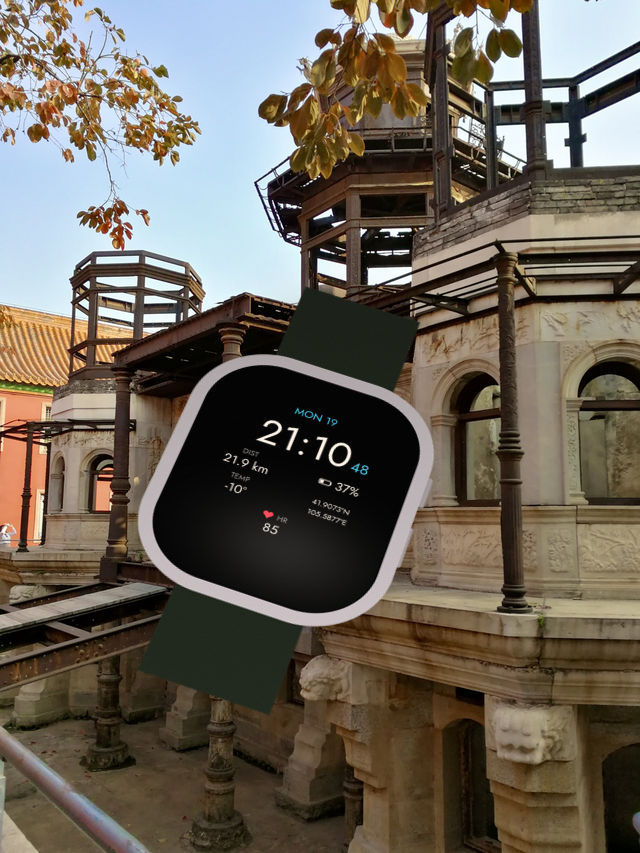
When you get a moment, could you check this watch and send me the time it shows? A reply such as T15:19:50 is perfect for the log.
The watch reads T21:10:48
